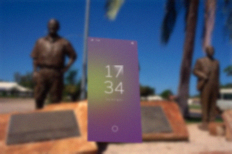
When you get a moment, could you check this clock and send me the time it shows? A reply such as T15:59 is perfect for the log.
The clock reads T17:34
